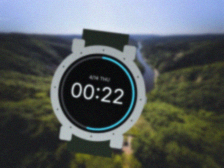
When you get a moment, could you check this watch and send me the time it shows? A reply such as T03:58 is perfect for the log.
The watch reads T00:22
